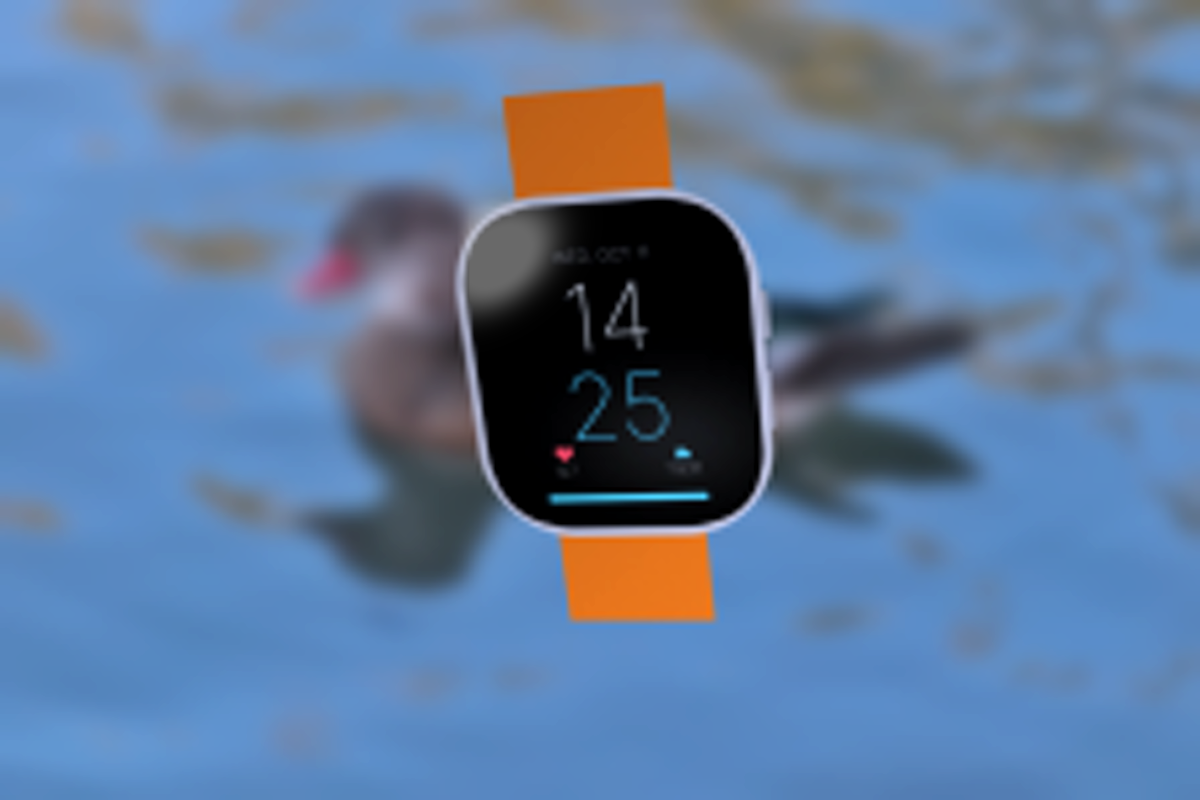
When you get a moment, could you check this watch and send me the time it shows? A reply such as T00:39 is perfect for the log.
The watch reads T14:25
